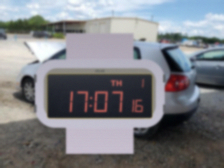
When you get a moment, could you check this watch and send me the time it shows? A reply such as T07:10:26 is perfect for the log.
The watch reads T17:07:16
